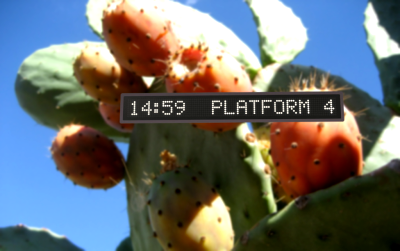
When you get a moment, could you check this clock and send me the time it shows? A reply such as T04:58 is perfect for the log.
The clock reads T14:59
